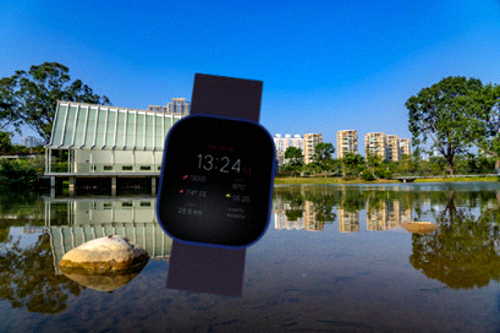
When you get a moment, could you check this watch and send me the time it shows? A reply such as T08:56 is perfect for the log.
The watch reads T13:24
